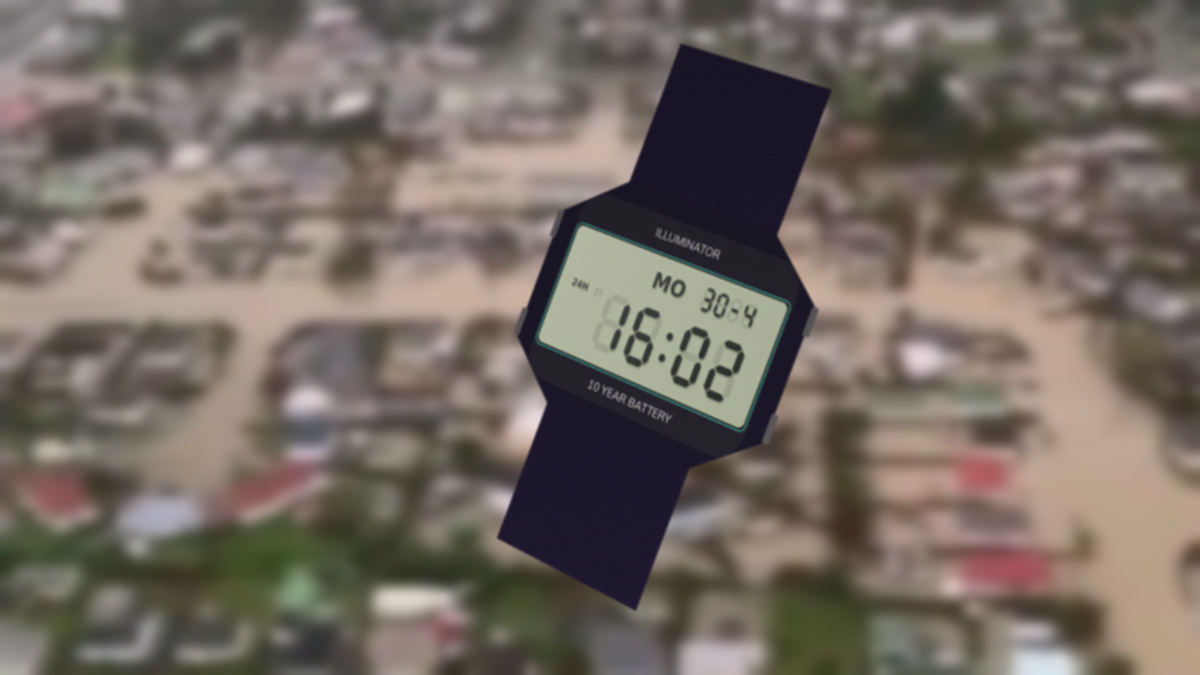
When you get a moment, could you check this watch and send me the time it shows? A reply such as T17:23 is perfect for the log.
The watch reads T16:02
